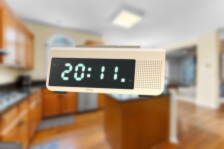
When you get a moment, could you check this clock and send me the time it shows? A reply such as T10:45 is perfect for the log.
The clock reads T20:11
